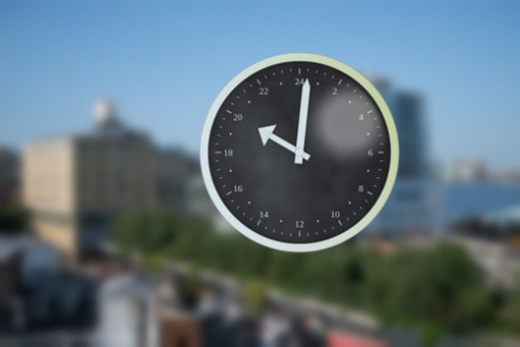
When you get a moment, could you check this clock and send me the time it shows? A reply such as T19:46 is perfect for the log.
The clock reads T20:01
